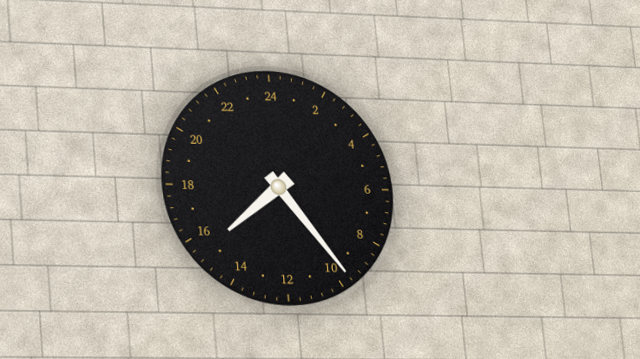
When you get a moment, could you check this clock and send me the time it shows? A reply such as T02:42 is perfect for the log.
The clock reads T15:24
